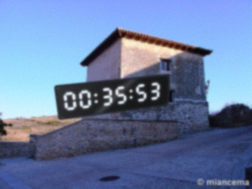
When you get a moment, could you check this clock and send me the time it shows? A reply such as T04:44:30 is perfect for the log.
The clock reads T00:35:53
